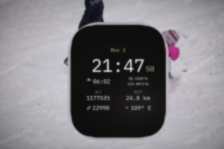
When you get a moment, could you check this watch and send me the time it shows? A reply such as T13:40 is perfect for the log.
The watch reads T21:47
